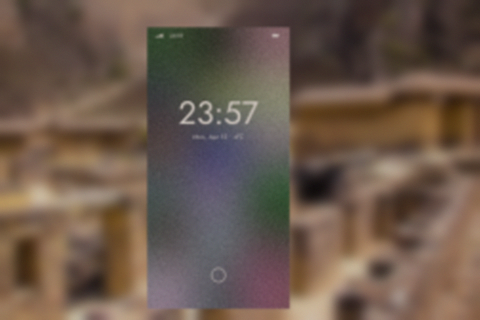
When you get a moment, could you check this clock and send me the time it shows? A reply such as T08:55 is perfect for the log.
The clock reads T23:57
